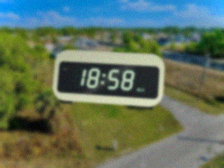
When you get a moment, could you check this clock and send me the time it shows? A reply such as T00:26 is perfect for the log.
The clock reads T18:58
